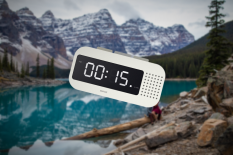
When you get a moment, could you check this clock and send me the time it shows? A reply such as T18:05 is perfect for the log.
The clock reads T00:15
